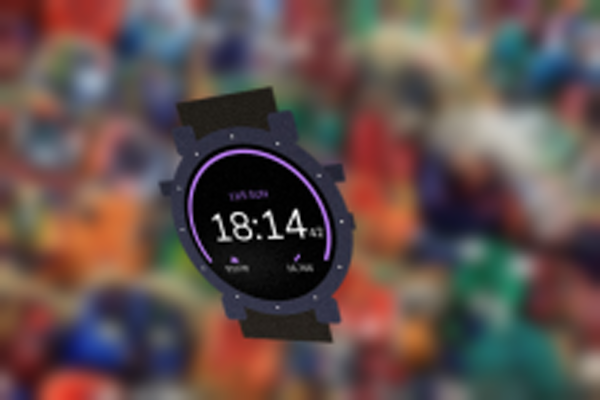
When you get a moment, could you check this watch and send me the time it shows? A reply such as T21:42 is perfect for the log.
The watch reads T18:14
